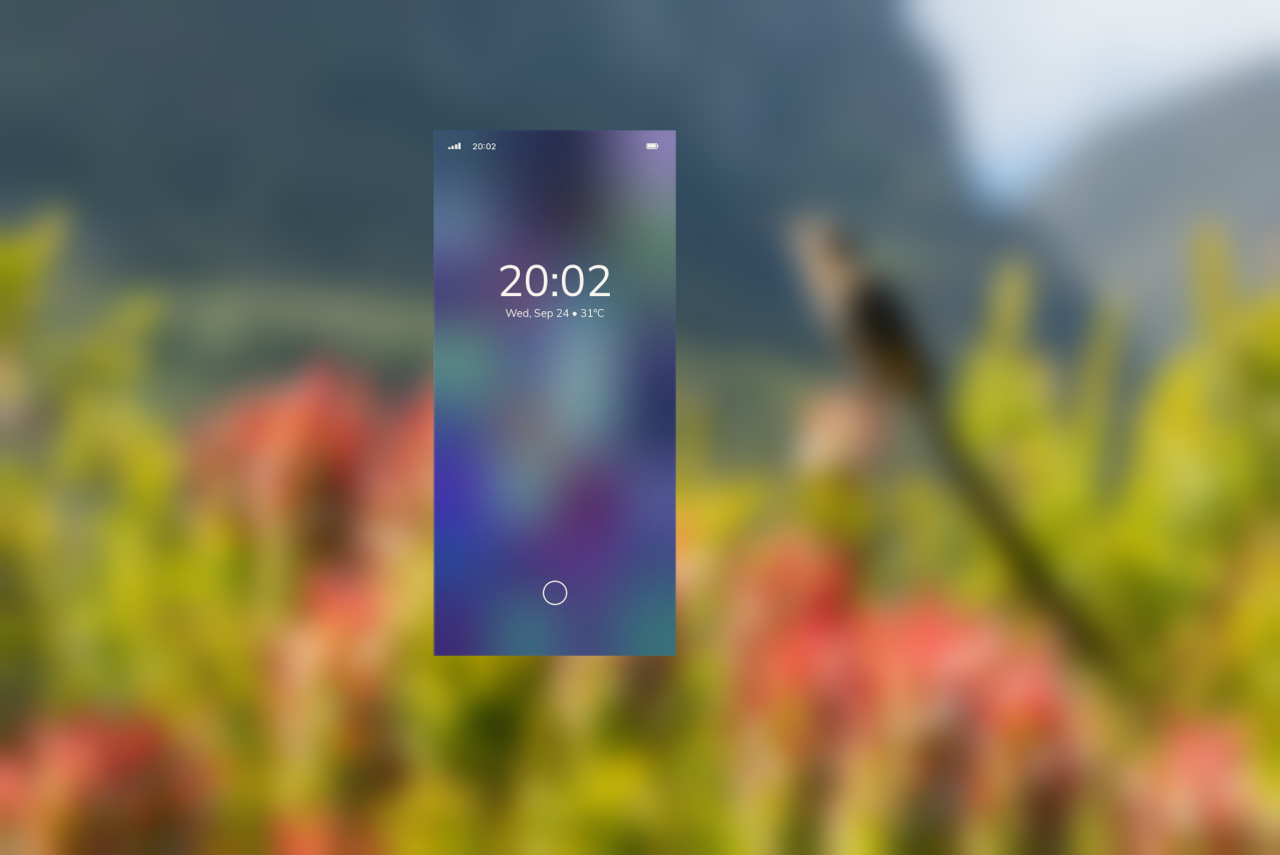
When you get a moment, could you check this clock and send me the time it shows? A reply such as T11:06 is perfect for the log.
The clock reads T20:02
